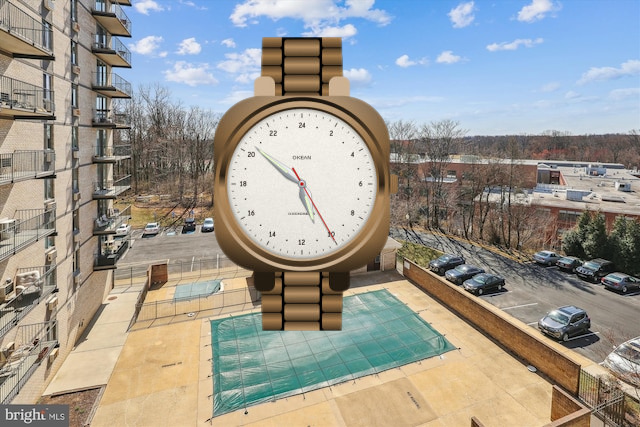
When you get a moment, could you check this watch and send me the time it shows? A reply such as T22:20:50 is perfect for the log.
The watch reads T10:51:25
